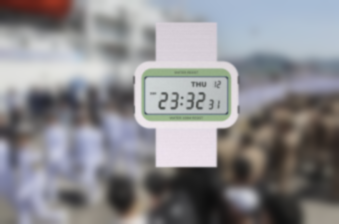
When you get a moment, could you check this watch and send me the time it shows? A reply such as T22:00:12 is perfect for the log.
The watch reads T23:32:31
